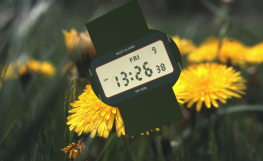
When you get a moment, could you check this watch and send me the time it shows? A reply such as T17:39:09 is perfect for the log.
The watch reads T13:26:38
